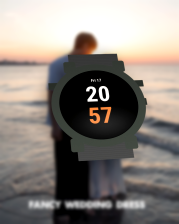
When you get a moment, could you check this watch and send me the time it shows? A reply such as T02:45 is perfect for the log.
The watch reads T20:57
